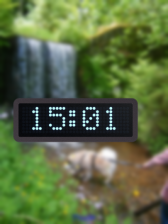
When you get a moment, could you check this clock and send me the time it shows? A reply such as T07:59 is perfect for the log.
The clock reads T15:01
